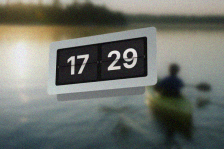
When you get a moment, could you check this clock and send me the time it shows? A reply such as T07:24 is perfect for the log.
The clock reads T17:29
